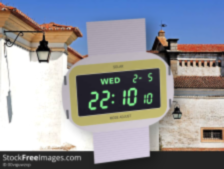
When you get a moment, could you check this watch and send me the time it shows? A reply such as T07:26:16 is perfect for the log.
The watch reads T22:10:10
